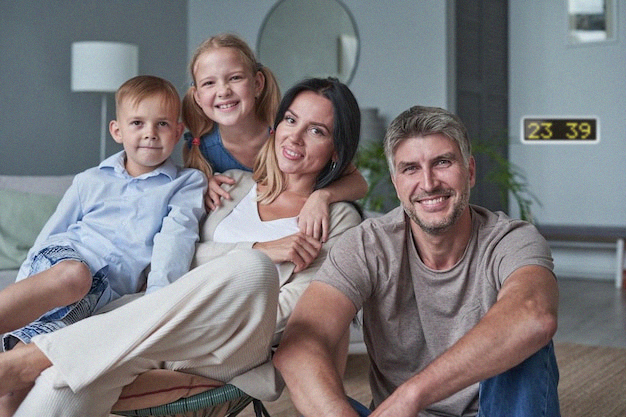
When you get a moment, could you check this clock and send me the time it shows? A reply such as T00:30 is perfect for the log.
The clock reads T23:39
